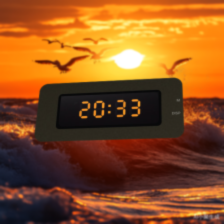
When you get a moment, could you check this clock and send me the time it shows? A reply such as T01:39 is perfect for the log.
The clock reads T20:33
